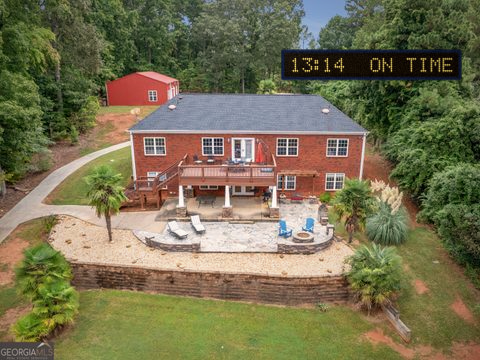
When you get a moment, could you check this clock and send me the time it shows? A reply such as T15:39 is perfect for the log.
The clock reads T13:14
